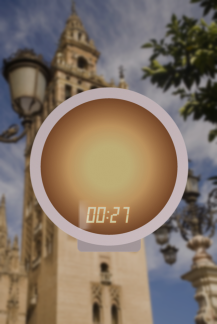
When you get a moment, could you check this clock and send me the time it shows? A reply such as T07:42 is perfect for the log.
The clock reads T00:27
